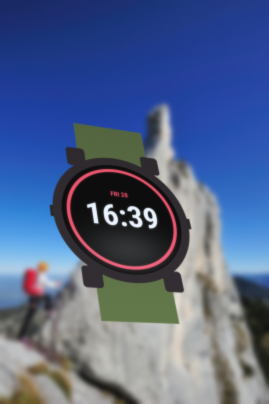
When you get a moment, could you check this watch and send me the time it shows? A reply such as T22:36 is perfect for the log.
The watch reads T16:39
